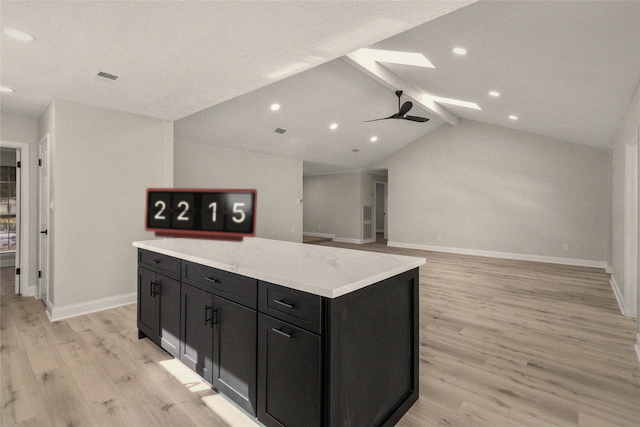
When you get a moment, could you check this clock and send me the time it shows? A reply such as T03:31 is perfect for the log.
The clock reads T22:15
